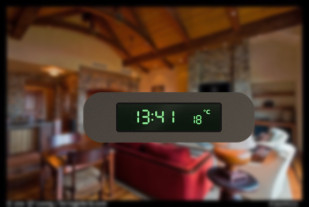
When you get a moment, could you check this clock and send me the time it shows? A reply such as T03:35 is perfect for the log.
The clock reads T13:41
